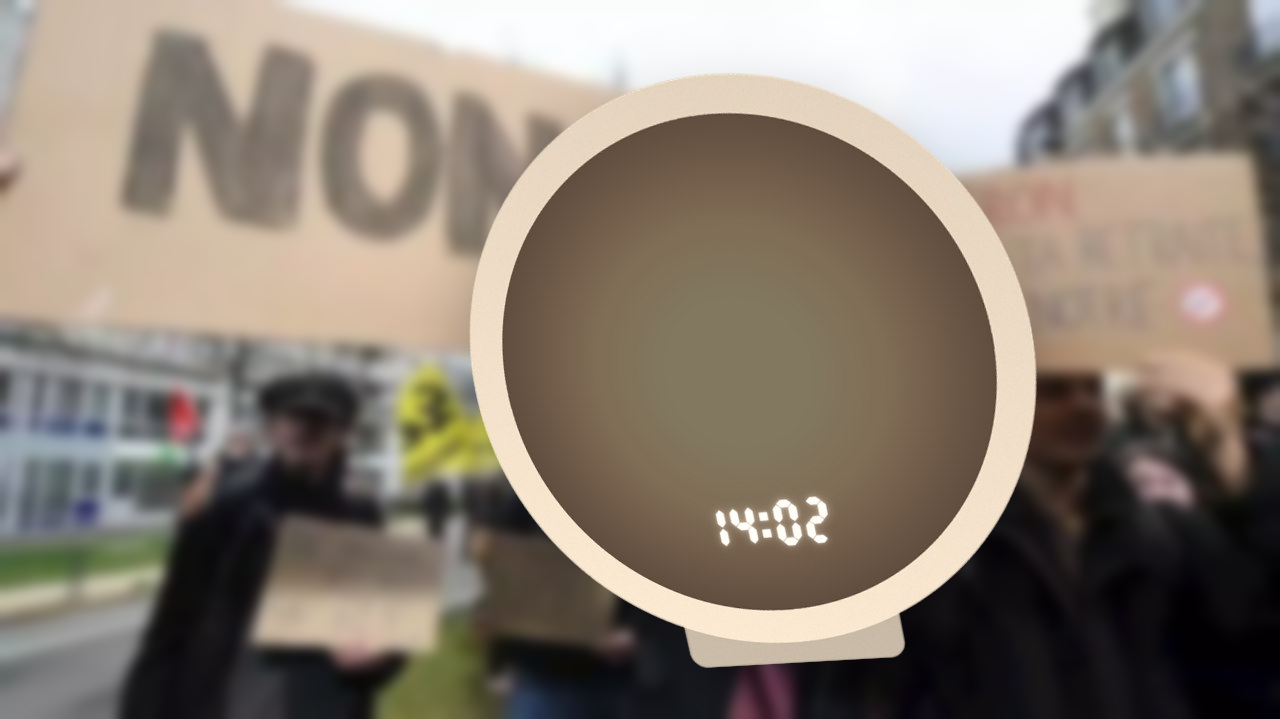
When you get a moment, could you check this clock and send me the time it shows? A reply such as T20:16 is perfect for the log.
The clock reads T14:02
